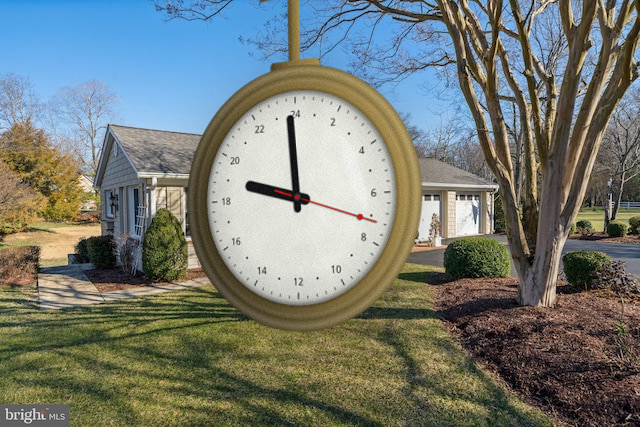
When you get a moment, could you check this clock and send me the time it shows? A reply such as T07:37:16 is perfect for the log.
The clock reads T18:59:18
